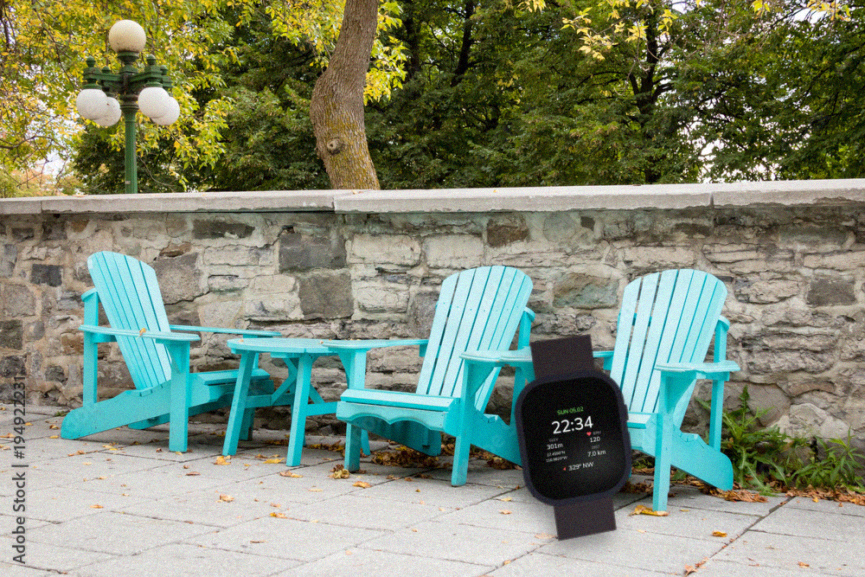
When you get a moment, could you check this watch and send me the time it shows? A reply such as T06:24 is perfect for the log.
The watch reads T22:34
